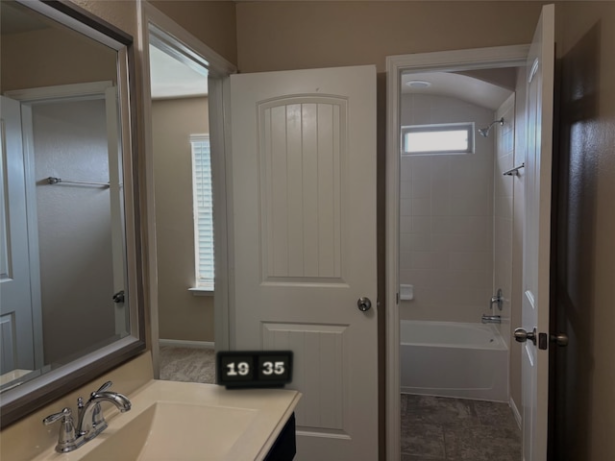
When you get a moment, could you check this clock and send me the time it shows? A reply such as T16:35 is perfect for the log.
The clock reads T19:35
